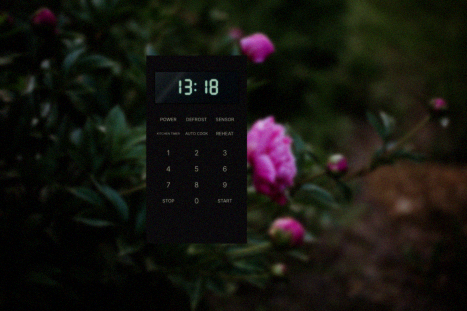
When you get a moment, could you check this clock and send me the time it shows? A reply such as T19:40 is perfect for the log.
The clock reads T13:18
